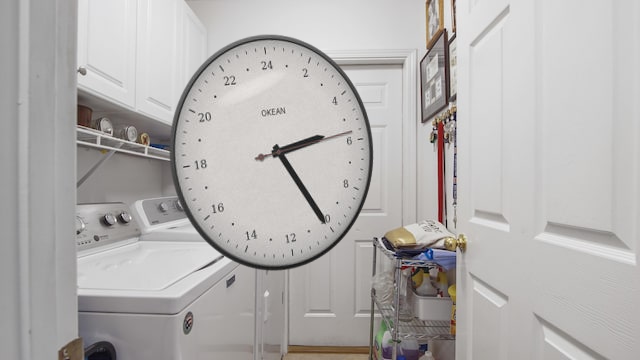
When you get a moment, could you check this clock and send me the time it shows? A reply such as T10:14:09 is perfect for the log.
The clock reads T05:25:14
